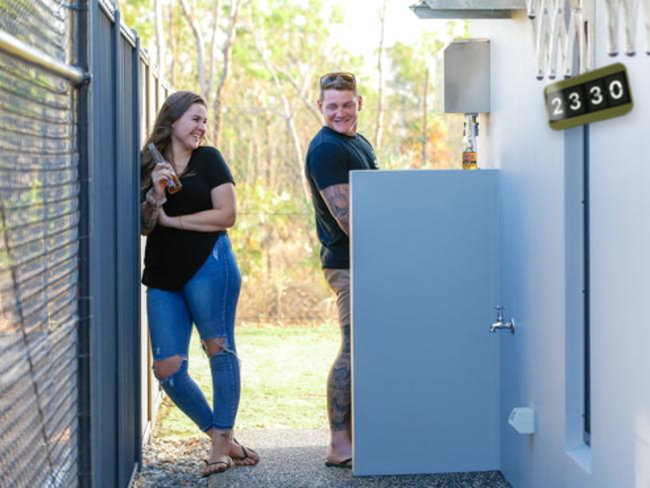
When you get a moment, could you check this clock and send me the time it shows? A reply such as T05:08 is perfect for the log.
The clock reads T23:30
